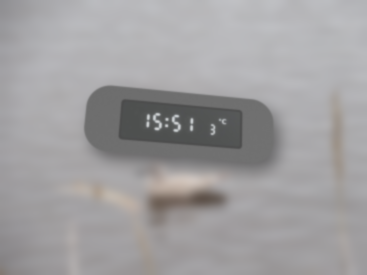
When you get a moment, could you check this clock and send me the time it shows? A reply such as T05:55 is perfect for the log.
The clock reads T15:51
